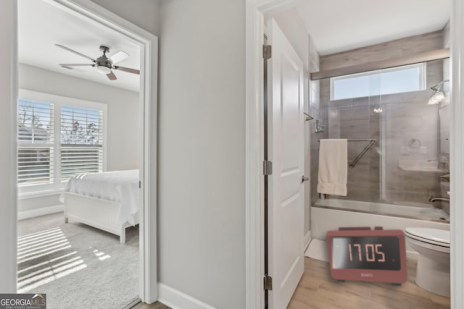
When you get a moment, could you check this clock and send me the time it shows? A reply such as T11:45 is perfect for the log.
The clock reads T17:05
